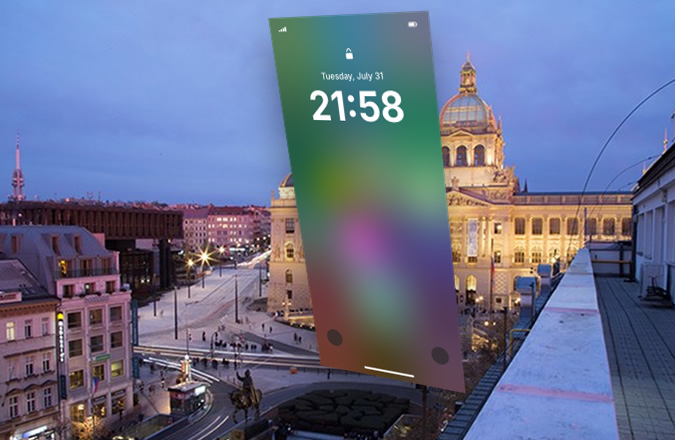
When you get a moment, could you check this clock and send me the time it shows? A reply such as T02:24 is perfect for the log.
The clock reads T21:58
